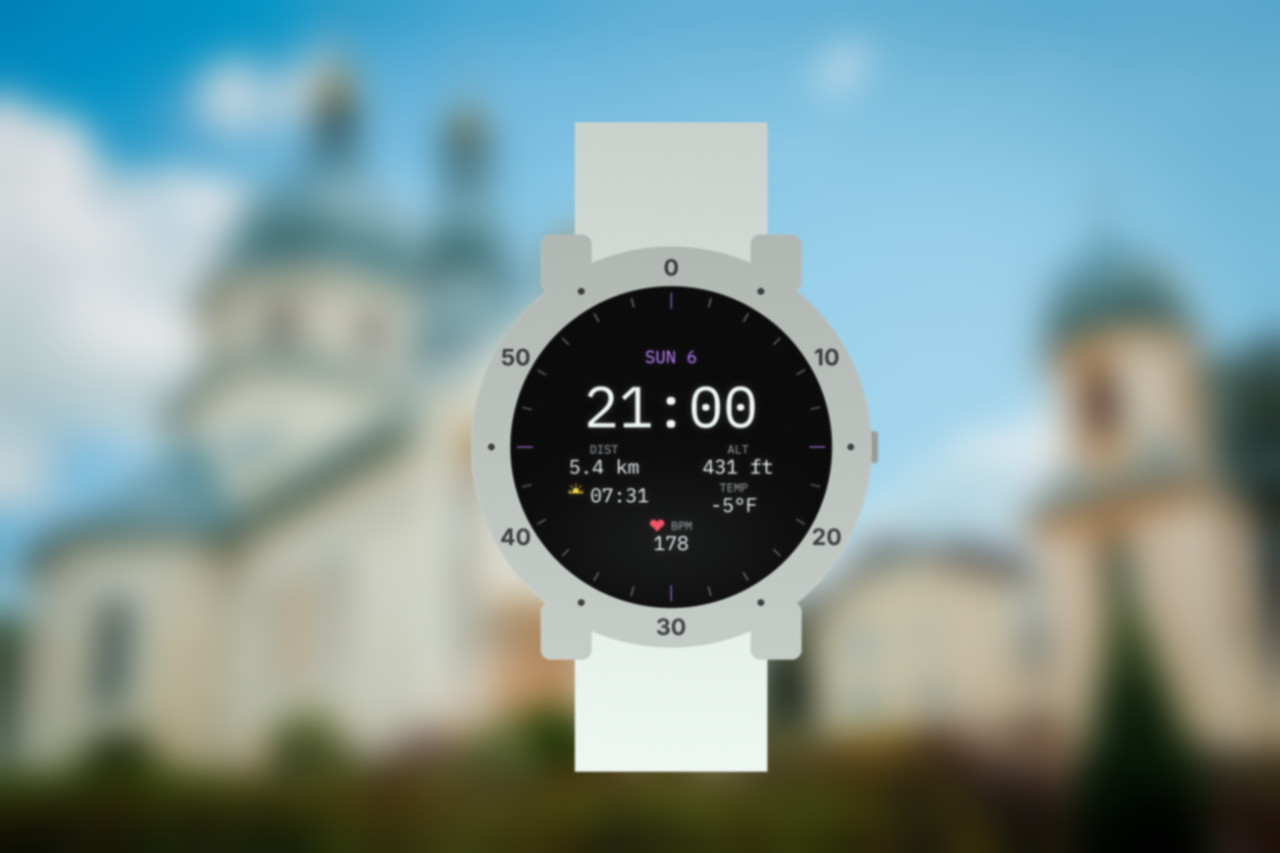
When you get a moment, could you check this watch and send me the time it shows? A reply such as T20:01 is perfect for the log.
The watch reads T21:00
